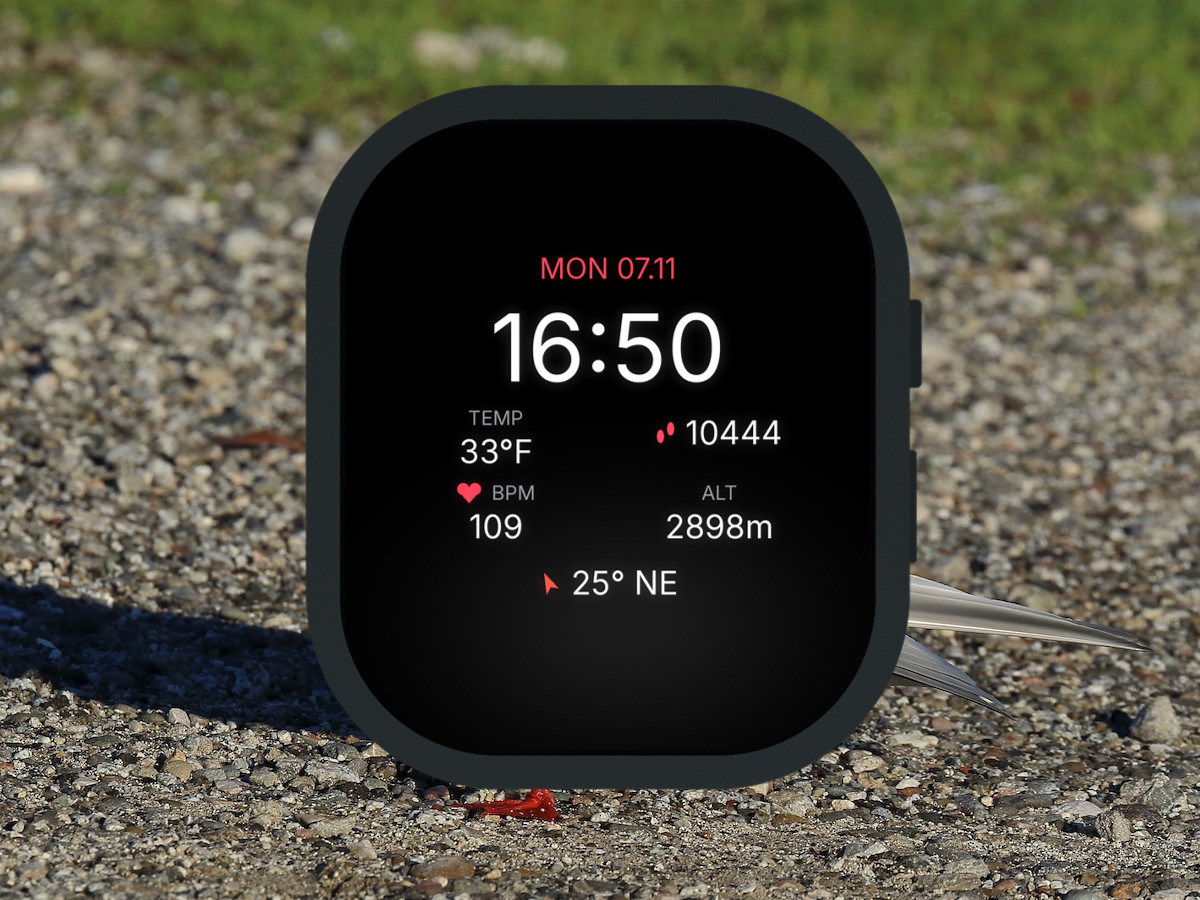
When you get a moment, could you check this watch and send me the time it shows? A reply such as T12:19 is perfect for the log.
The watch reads T16:50
